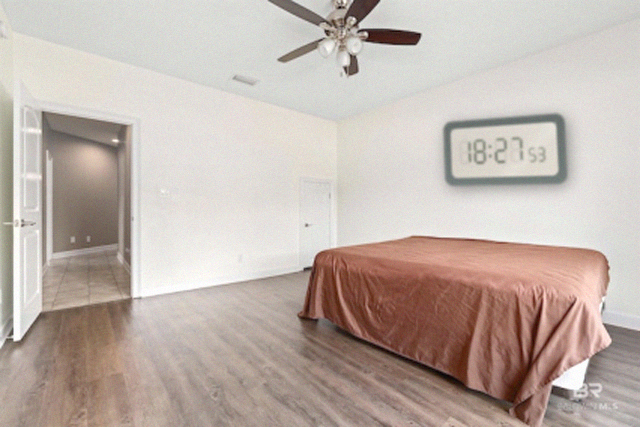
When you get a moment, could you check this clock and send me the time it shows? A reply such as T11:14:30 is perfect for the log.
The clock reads T18:27:53
